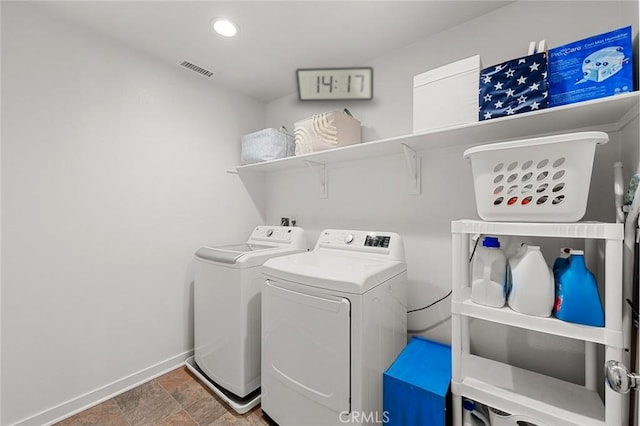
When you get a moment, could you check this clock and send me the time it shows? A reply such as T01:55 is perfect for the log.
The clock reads T14:17
